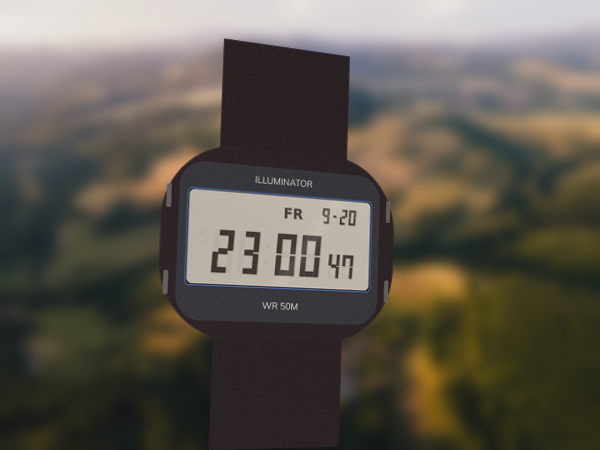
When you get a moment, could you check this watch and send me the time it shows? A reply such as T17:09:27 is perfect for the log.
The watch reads T23:00:47
